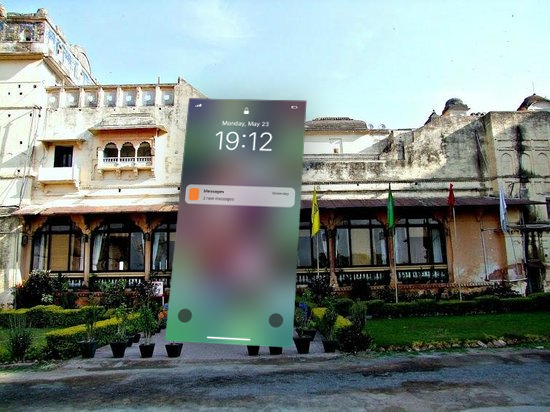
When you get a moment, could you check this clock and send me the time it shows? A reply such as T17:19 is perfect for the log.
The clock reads T19:12
